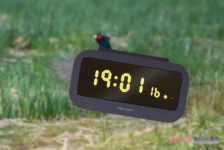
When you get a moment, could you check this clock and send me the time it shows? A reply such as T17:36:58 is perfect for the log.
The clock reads T19:01:16
